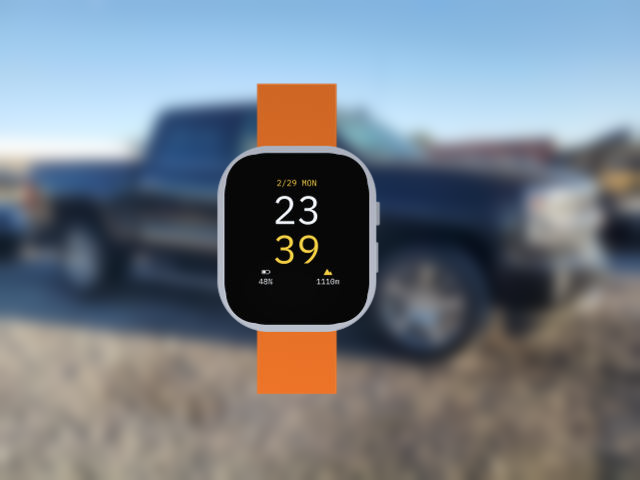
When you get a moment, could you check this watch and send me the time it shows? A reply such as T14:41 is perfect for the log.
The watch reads T23:39
